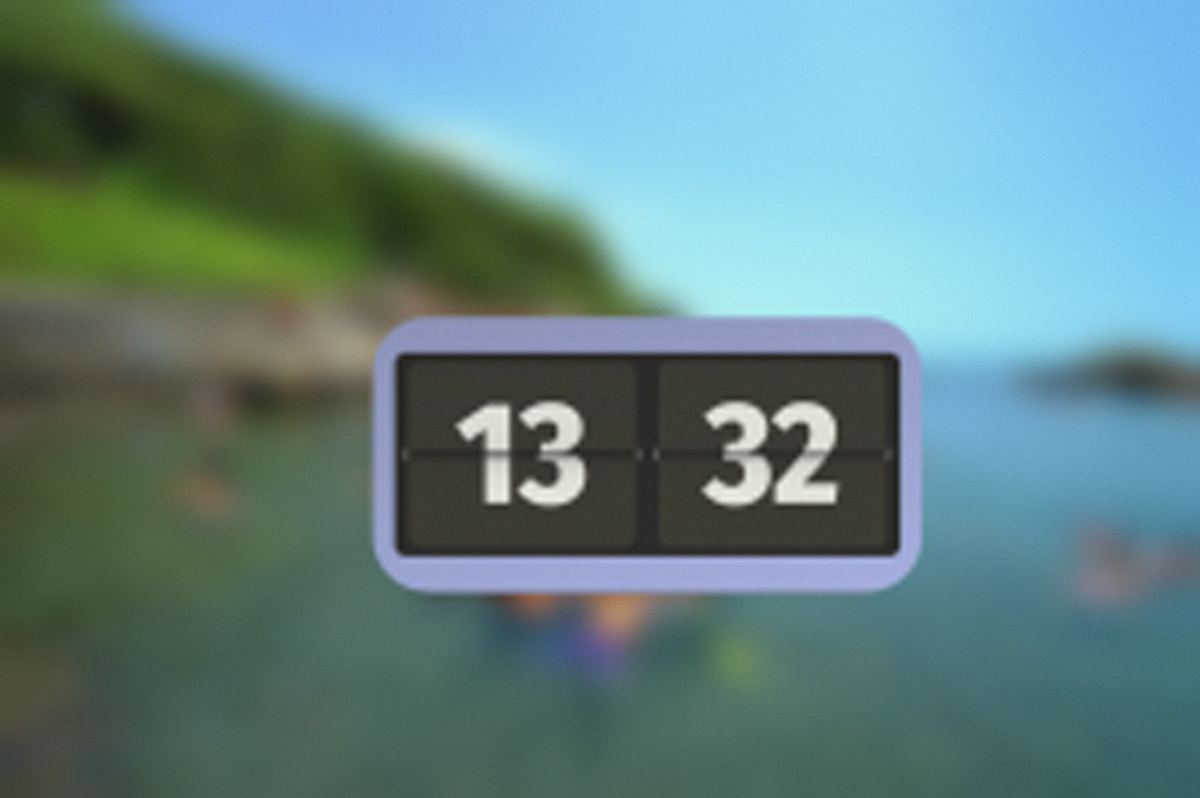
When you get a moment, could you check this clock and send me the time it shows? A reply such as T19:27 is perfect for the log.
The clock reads T13:32
